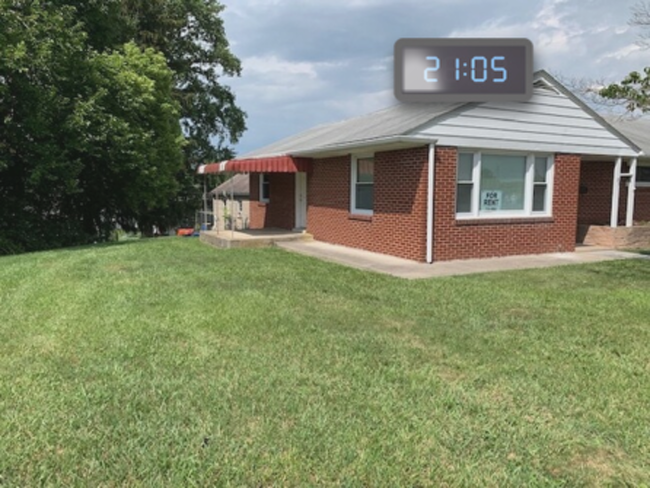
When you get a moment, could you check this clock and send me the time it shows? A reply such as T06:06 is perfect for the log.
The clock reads T21:05
